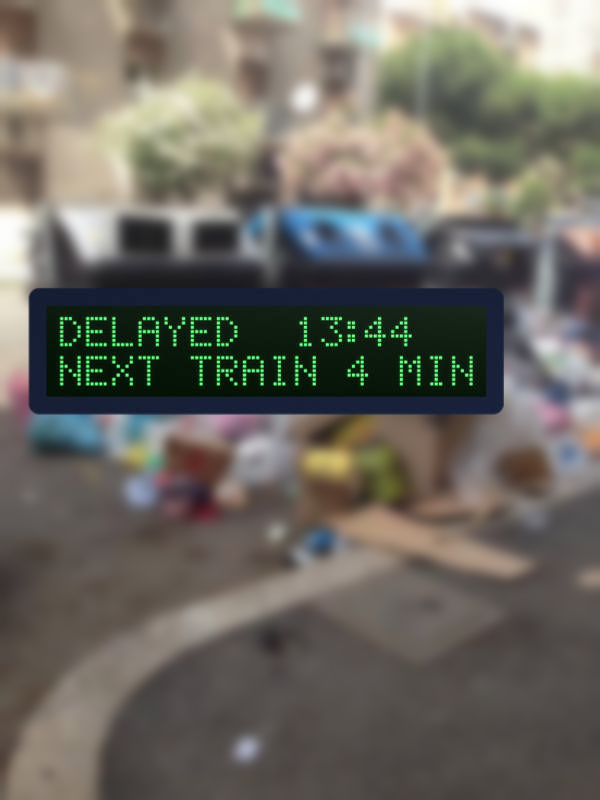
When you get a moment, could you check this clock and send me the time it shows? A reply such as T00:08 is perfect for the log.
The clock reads T13:44
